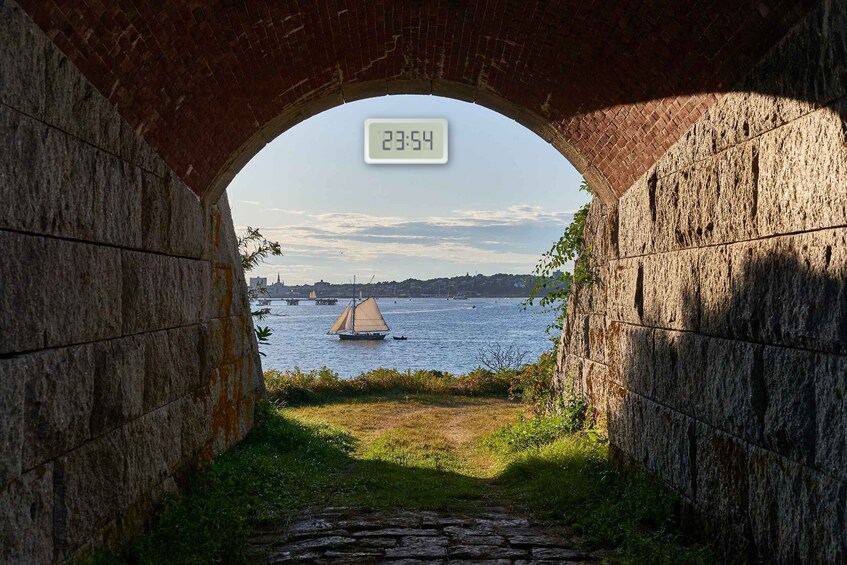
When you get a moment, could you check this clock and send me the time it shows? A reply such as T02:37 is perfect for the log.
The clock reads T23:54
